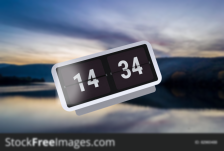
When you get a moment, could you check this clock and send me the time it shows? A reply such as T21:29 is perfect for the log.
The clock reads T14:34
